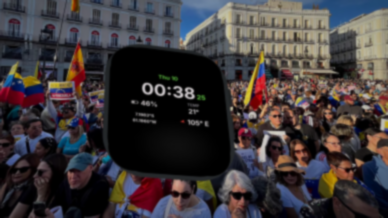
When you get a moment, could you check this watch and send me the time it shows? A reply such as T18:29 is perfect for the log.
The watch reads T00:38
